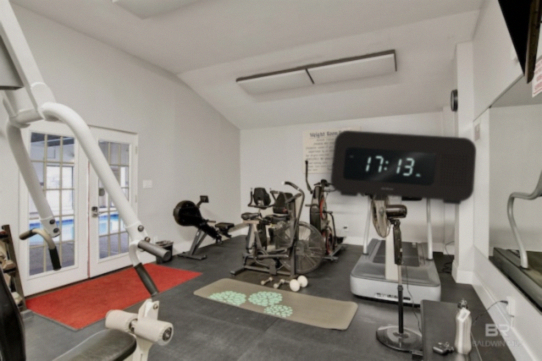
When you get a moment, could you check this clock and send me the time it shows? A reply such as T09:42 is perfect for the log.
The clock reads T17:13
